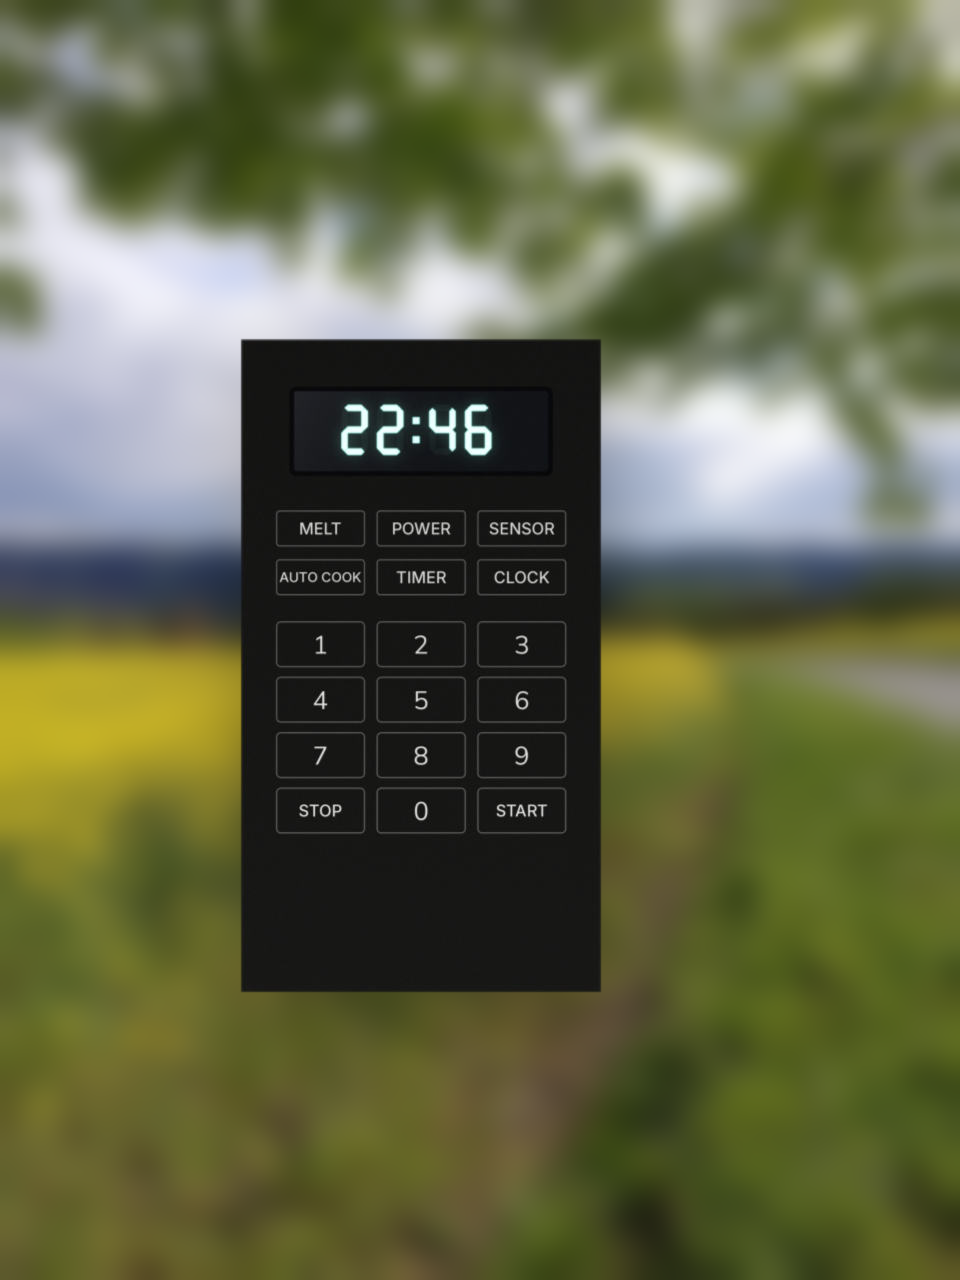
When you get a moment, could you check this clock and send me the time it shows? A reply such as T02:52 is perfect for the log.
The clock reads T22:46
